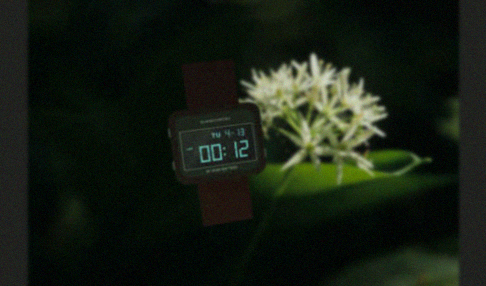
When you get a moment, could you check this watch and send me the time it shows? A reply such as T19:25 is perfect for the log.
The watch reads T00:12
